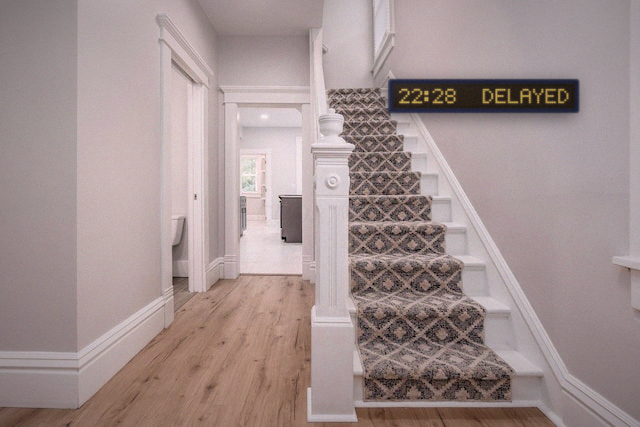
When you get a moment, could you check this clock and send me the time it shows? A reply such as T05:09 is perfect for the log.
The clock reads T22:28
